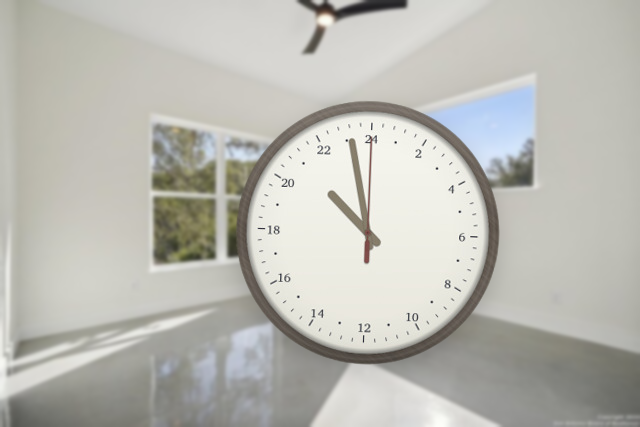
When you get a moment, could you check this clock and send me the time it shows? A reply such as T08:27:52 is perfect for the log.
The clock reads T20:58:00
